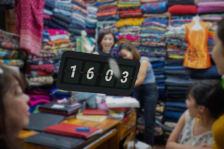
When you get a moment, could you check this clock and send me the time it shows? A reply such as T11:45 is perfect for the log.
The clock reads T16:03
